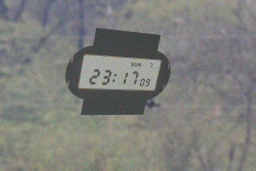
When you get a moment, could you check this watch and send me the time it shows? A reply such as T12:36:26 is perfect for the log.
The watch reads T23:17:09
